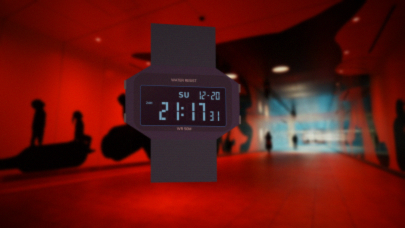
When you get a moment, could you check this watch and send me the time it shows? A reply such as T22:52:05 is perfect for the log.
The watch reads T21:17:31
